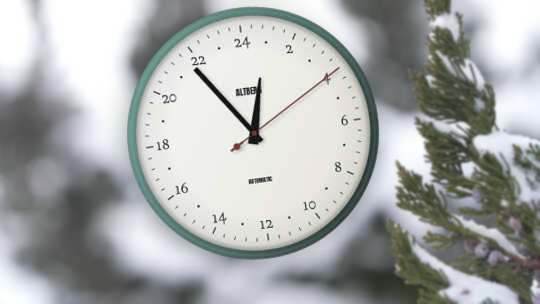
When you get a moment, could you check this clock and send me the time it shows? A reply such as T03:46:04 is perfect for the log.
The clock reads T00:54:10
